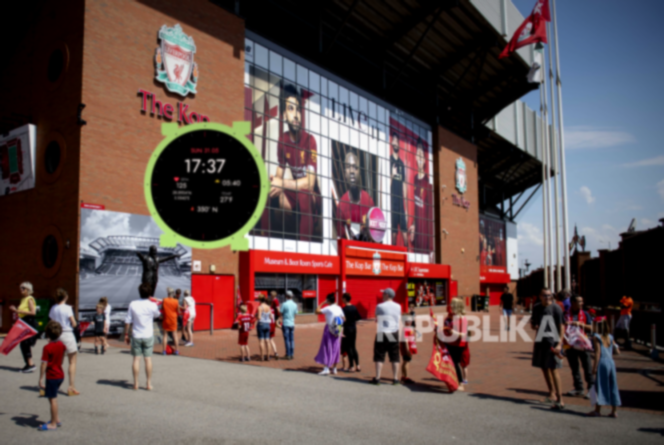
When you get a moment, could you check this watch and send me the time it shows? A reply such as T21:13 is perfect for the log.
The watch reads T17:37
